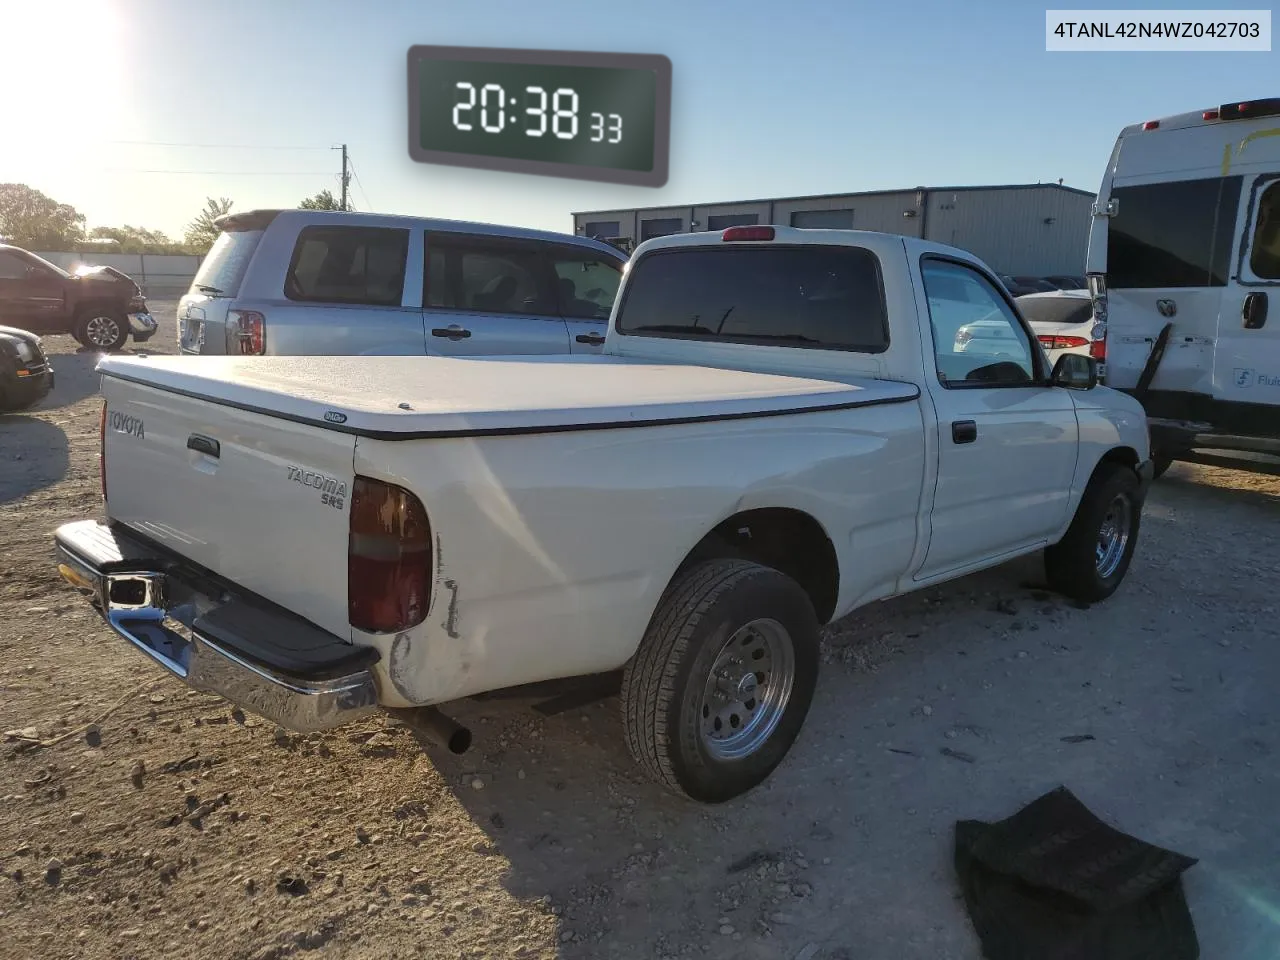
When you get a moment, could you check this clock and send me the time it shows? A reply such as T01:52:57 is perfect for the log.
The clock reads T20:38:33
